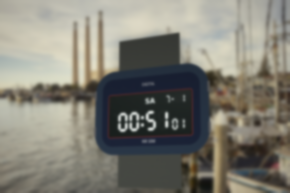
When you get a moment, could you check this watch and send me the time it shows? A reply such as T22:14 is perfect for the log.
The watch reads T00:51
